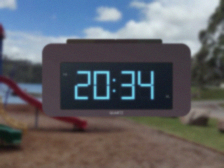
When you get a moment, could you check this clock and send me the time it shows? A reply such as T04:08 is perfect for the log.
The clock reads T20:34
